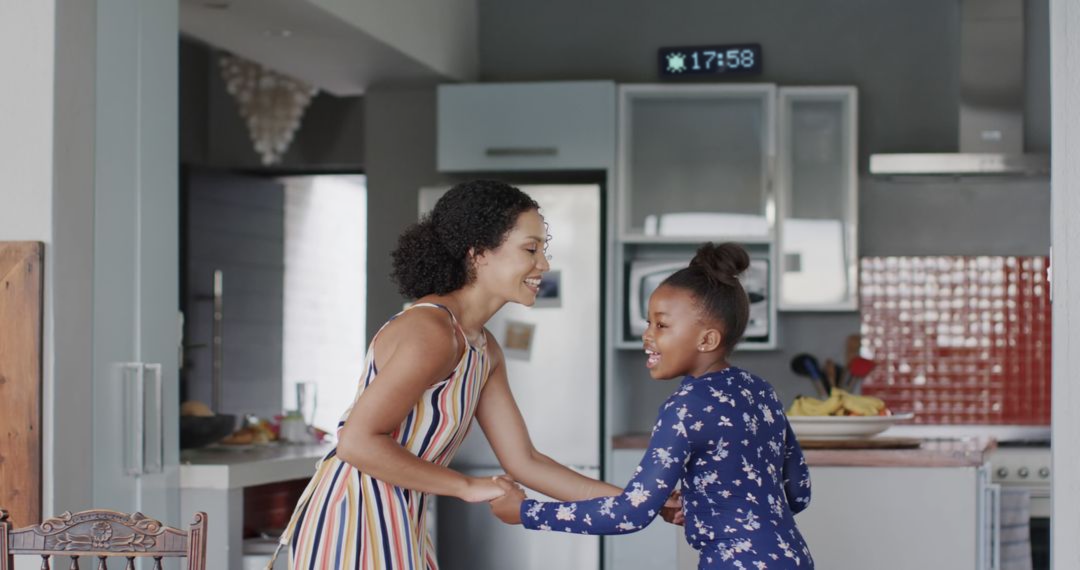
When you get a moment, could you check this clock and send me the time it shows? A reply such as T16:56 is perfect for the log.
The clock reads T17:58
